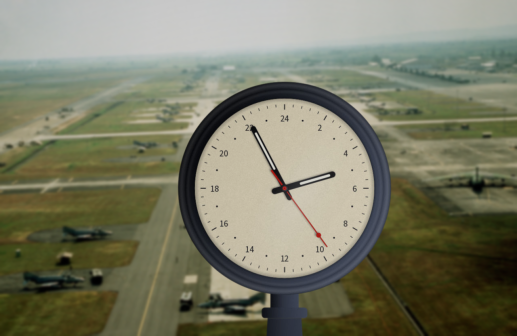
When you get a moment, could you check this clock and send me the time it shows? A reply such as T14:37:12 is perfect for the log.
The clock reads T04:55:24
